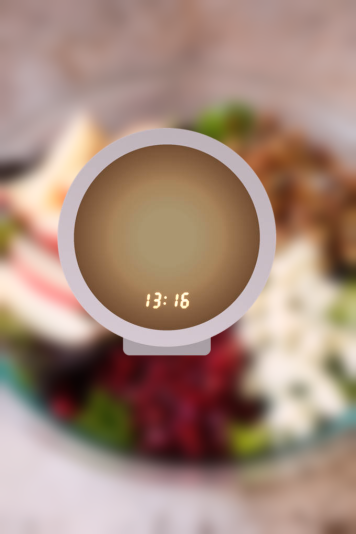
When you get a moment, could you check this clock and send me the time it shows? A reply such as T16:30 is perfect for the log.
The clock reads T13:16
